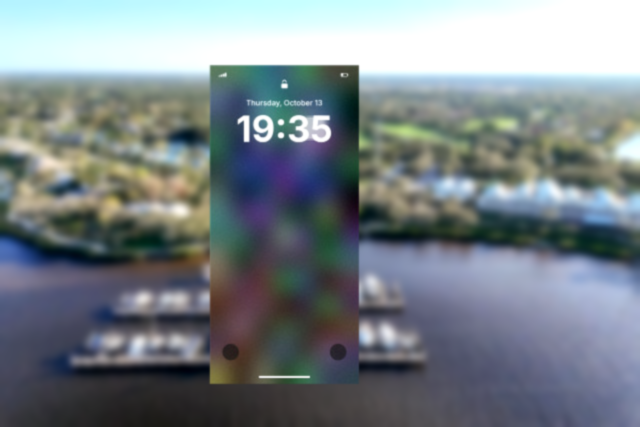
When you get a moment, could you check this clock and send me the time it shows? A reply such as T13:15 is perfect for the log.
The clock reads T19:35
